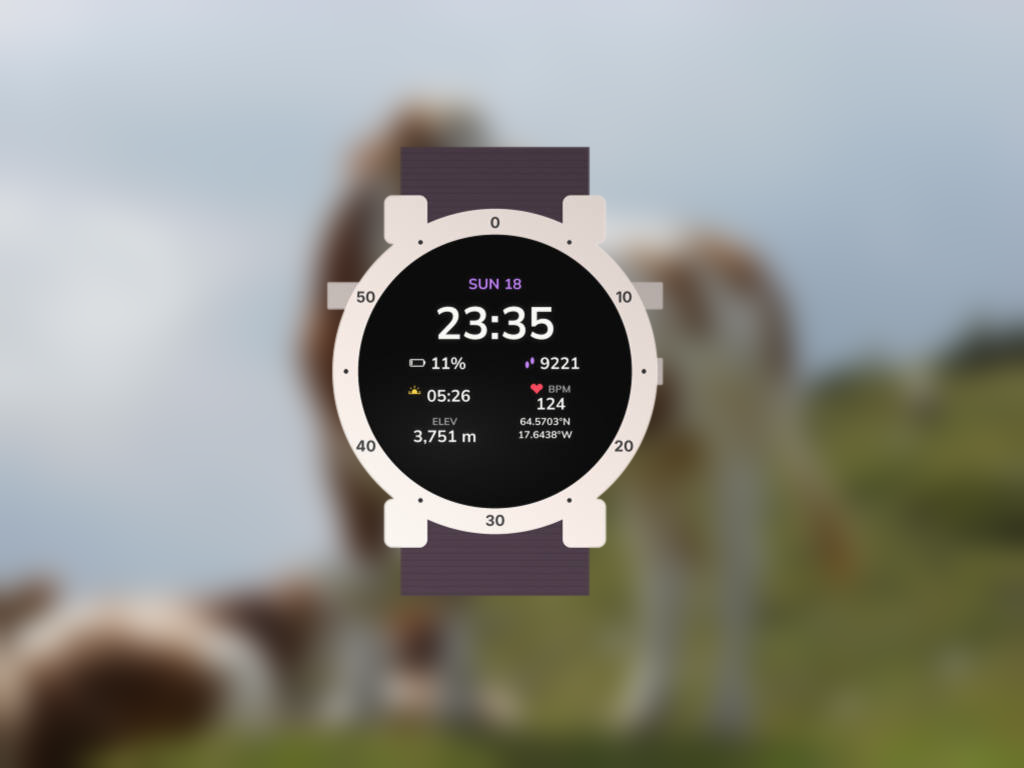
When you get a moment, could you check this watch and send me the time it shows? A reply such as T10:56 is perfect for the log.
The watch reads T23:35
